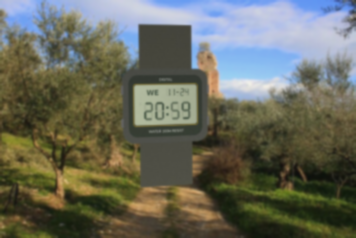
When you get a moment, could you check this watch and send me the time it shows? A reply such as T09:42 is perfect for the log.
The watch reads T20:59
